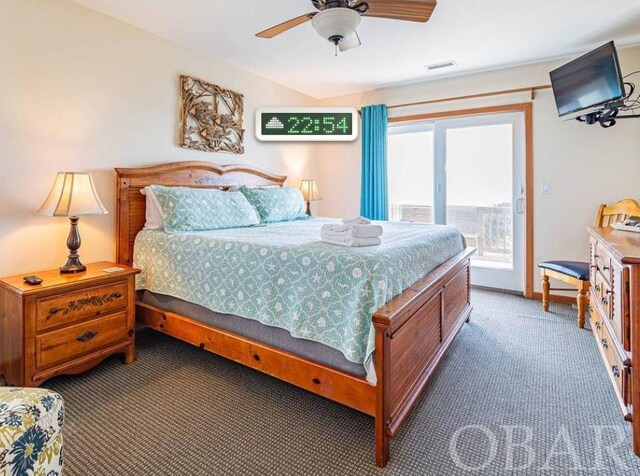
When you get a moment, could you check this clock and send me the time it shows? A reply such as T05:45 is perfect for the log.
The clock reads T22:54
